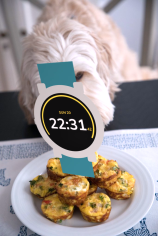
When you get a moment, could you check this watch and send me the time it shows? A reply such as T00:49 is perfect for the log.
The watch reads T22:31
